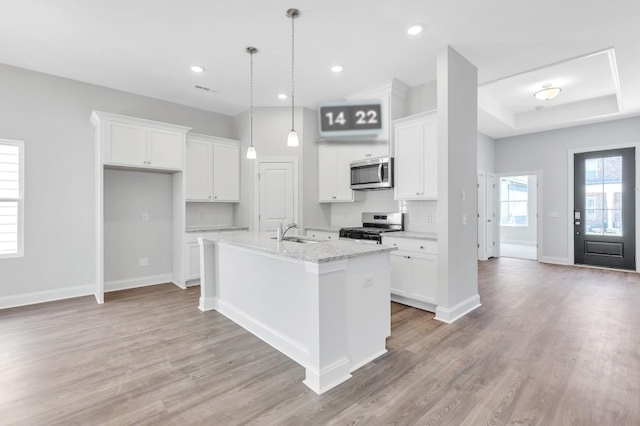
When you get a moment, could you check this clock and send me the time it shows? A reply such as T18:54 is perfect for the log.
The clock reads T14:22
